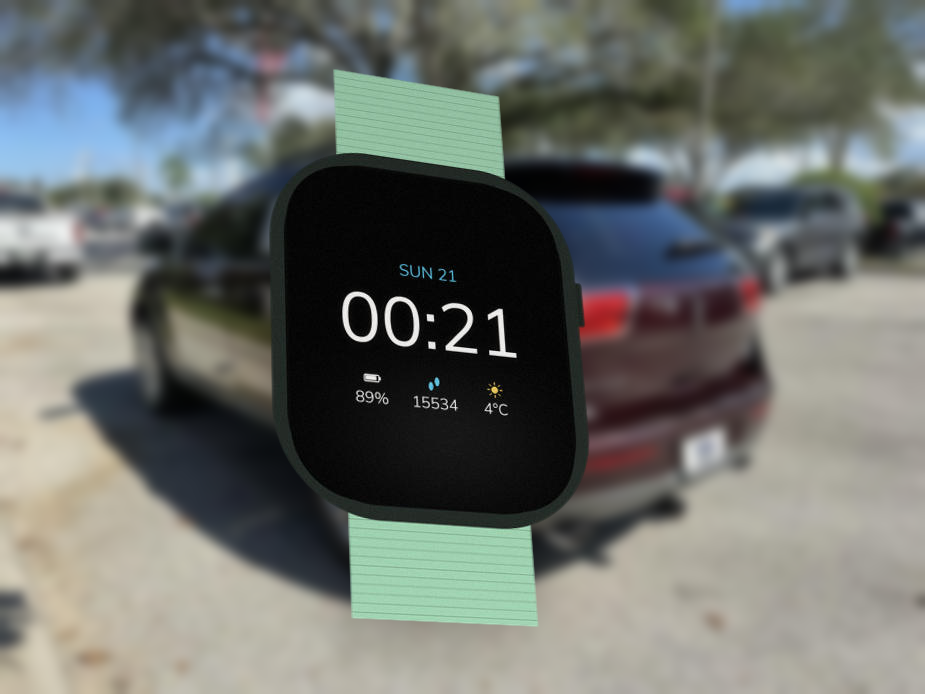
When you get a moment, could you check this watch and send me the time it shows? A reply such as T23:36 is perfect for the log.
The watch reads T00:21
